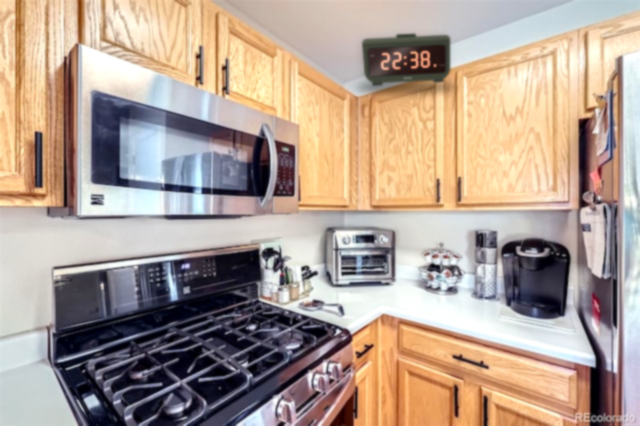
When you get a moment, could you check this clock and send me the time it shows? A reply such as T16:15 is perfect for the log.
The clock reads T22:38
